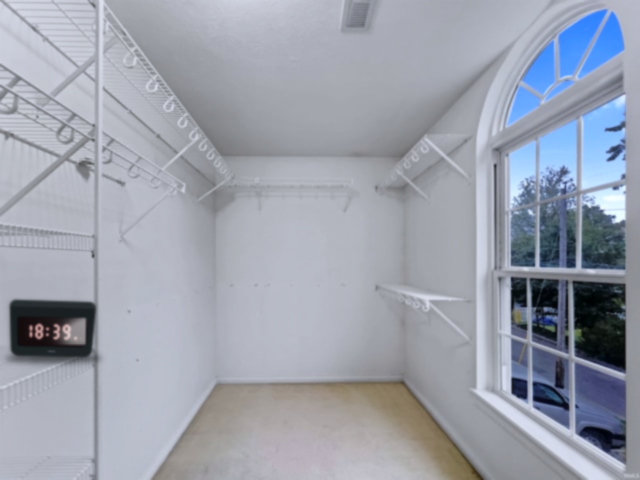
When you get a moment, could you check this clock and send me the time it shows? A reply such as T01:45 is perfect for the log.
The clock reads T18:39
